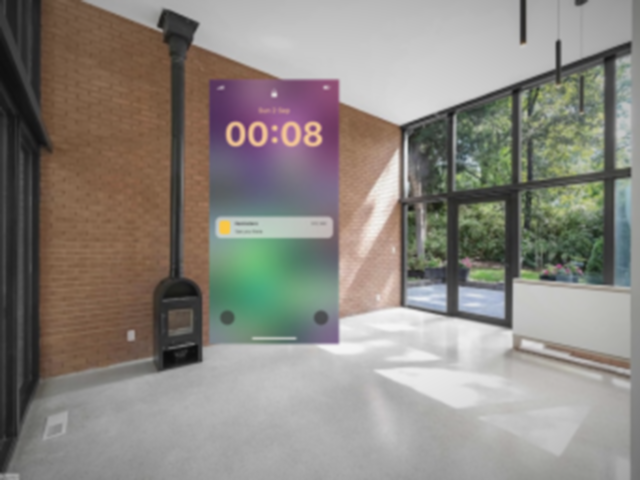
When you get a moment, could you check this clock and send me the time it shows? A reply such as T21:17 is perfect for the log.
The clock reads T00:08
